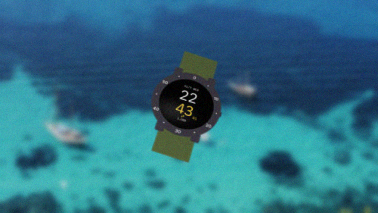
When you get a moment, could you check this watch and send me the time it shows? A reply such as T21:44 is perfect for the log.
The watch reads T22:43
